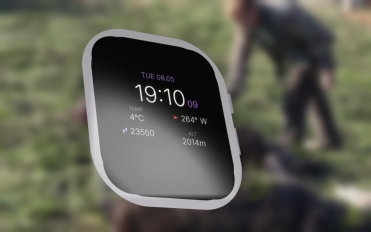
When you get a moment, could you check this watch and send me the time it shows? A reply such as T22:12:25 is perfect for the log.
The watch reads T19:10:09
